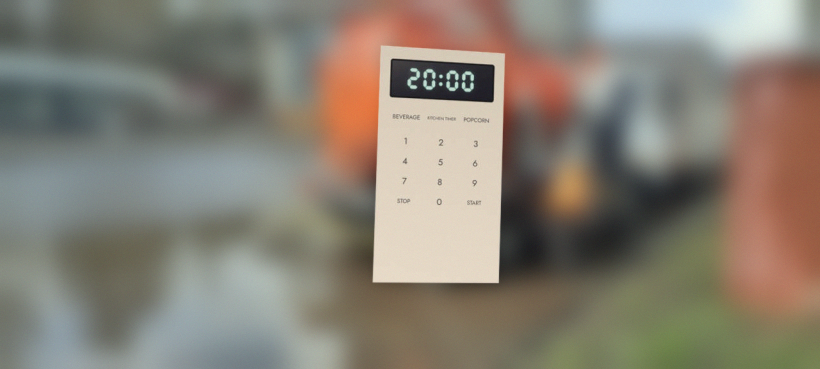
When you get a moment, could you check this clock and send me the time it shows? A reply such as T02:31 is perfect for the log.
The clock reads T20:00
